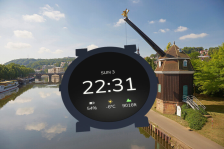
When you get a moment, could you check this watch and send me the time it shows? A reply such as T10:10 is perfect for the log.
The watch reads T22:31
